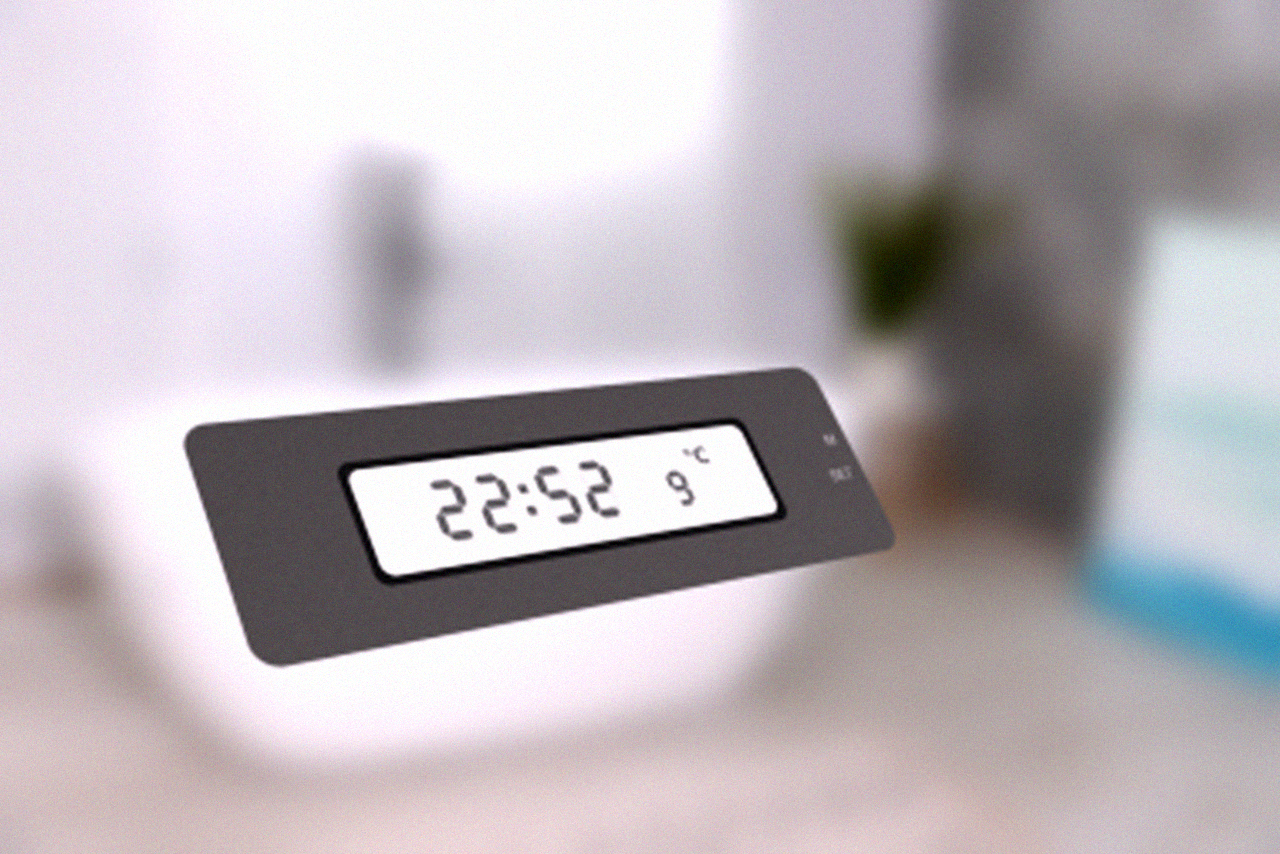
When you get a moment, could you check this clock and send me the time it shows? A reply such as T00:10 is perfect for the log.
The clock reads T22:52
